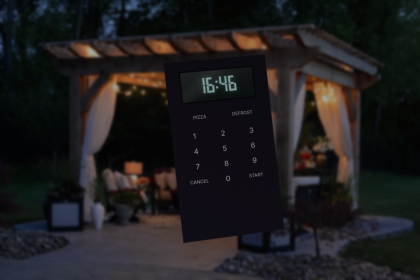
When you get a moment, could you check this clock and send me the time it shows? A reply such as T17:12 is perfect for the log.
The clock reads T16:46
